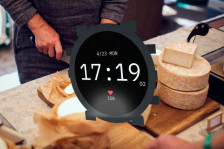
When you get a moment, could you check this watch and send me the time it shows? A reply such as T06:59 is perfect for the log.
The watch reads T17:19
